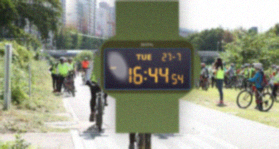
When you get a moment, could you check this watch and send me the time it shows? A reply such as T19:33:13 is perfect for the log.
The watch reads T16:44:54
